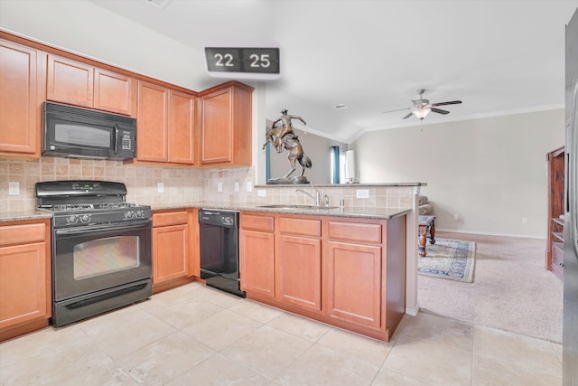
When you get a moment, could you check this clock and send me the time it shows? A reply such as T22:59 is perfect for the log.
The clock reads T22:25
